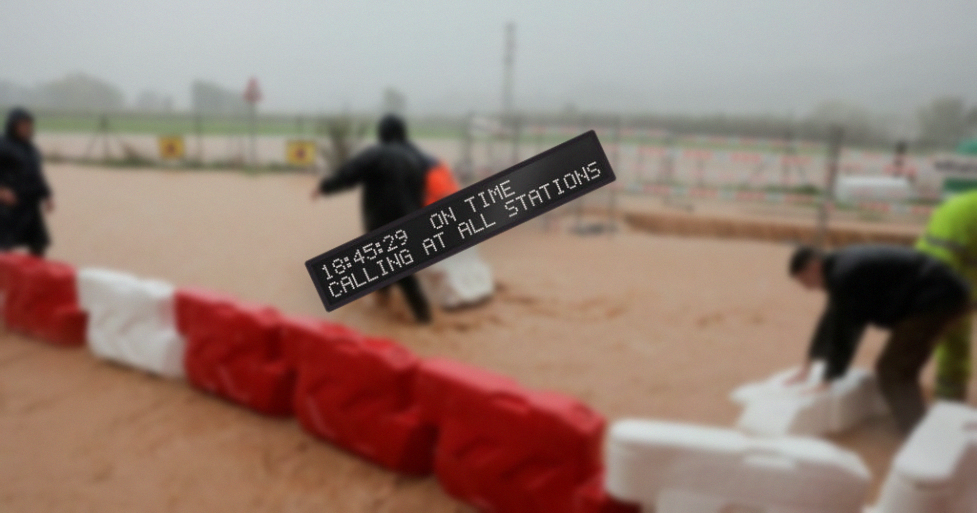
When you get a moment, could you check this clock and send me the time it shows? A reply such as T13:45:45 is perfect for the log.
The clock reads T18:45:29
